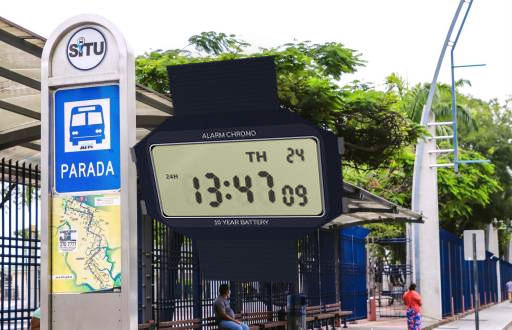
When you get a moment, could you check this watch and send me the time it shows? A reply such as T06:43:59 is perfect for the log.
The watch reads T13:47:09
